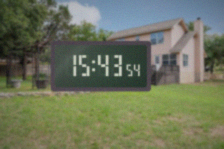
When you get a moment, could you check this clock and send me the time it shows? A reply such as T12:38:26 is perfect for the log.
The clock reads T15:43:54
